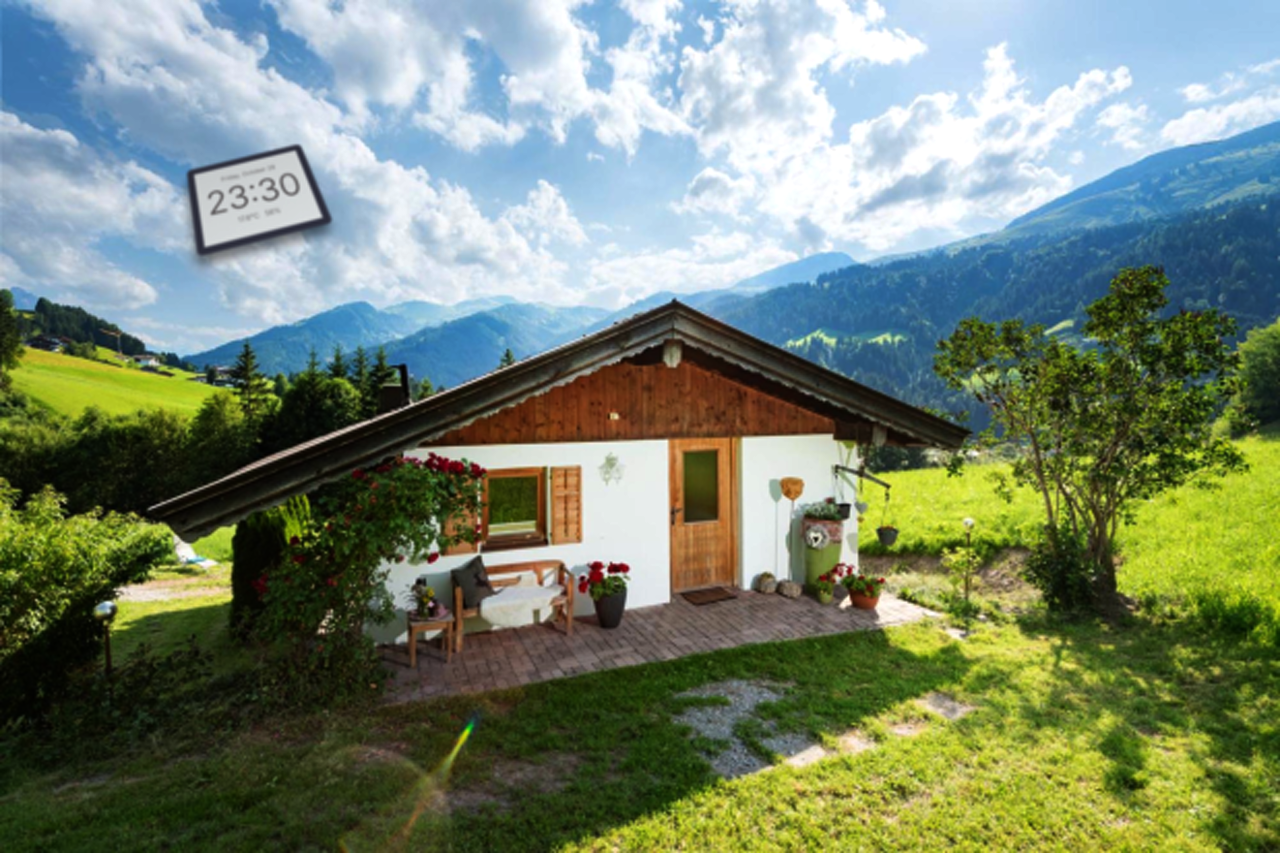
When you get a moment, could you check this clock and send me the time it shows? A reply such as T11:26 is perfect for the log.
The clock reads T23:30
